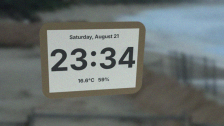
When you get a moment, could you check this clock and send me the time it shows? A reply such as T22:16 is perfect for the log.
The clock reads T23:34
